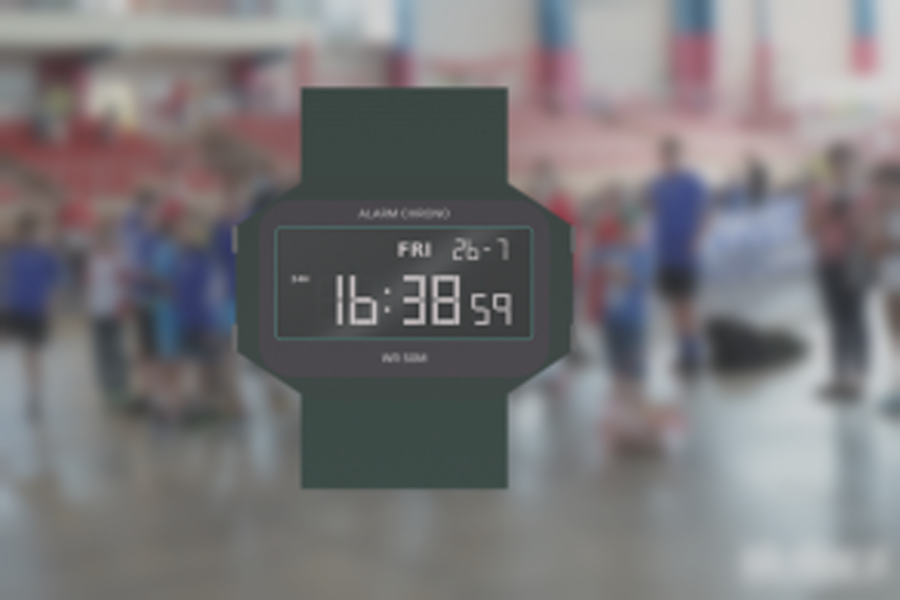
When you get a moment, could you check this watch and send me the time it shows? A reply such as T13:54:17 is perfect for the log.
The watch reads T16:38:59
